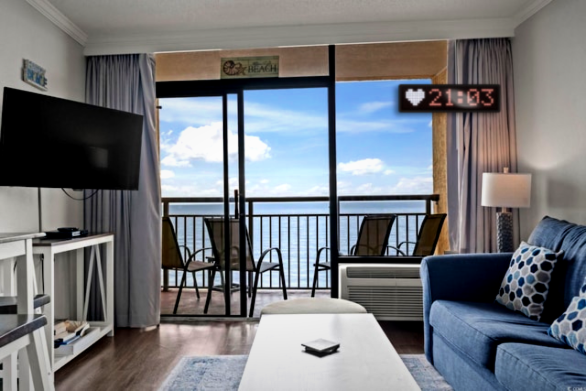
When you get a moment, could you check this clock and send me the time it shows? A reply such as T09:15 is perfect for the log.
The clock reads T21:03
